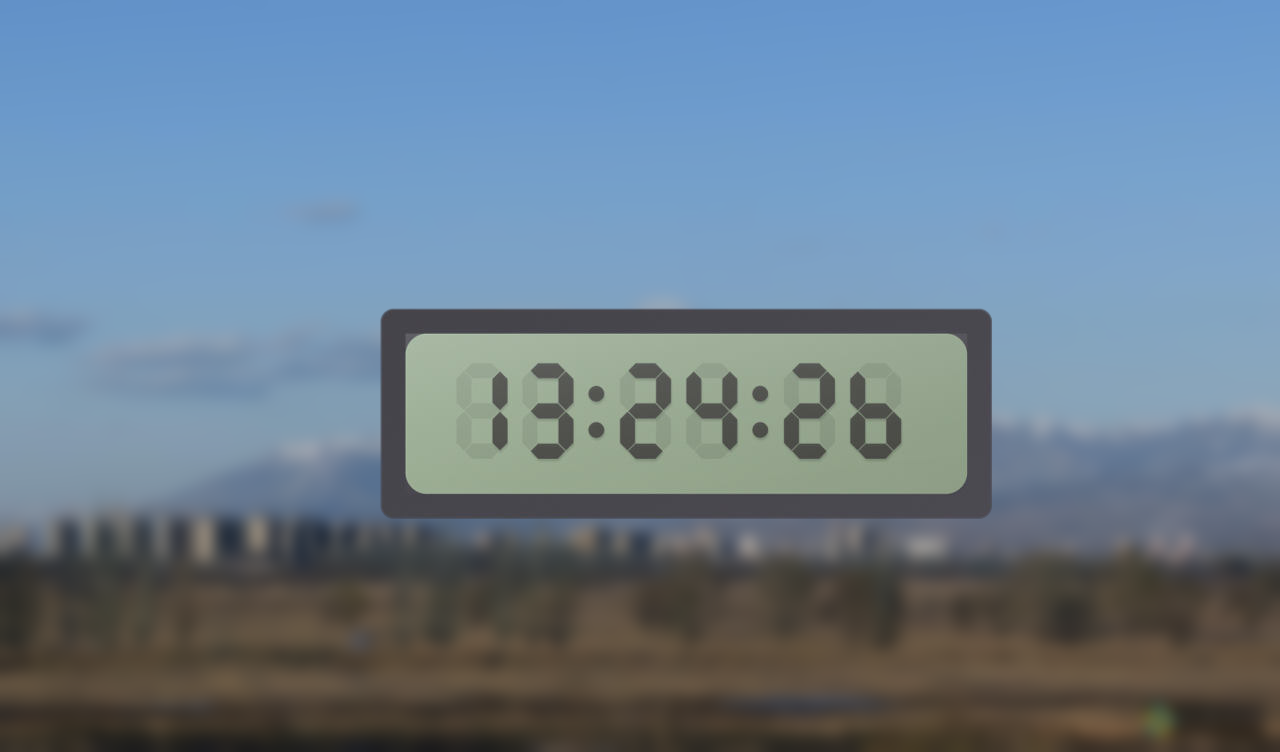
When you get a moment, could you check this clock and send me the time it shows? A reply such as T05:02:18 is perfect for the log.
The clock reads T13:24:26
